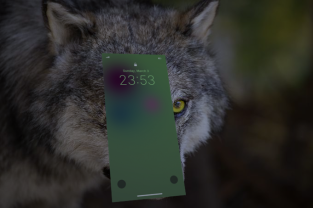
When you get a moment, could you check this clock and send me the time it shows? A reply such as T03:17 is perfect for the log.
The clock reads T23:53
